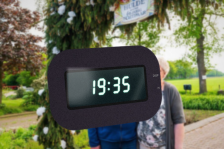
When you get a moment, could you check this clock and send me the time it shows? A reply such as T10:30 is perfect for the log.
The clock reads T19:35
